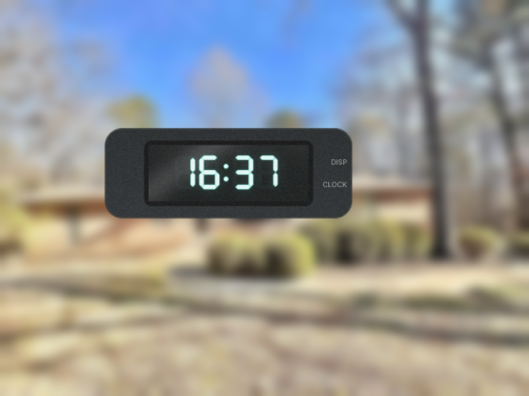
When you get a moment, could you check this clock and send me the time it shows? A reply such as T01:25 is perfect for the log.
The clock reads T16:37
